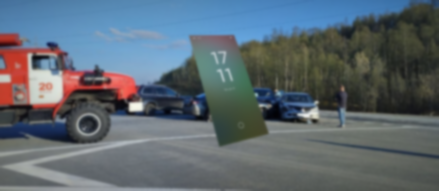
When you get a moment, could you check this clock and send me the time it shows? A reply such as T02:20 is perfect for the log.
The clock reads T17:11
